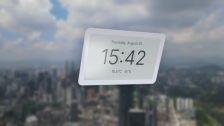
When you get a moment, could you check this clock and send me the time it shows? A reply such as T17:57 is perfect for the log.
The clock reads T15:42
